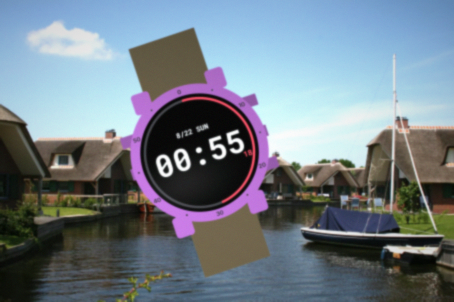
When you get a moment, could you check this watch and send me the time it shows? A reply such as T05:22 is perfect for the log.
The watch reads T00:55
